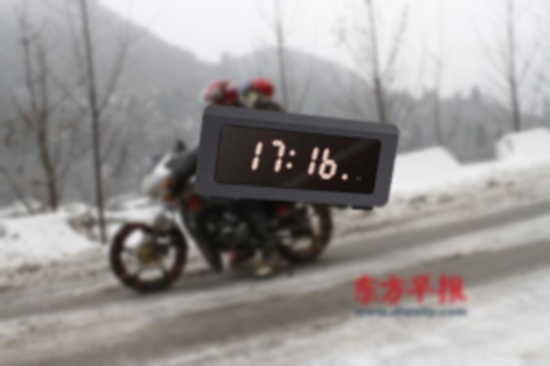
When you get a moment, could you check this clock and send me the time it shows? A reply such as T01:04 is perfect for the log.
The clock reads T17:16
